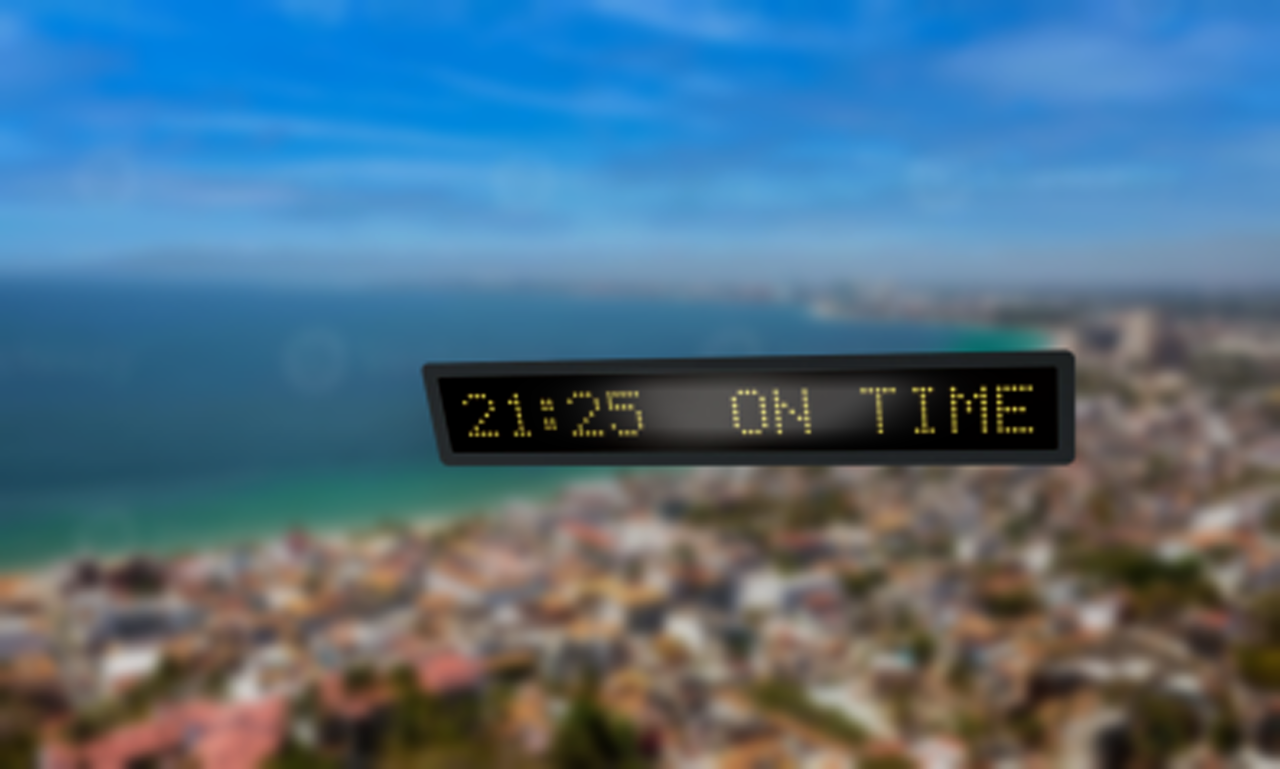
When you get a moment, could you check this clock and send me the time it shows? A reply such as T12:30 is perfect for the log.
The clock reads T21:25
